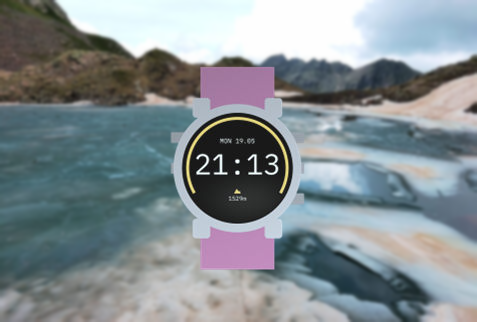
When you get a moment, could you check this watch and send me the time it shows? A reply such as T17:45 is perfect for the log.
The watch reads T21:13
